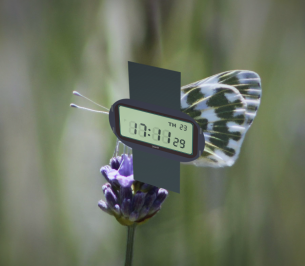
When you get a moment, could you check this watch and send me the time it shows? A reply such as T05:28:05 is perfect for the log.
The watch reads T17:11:29
